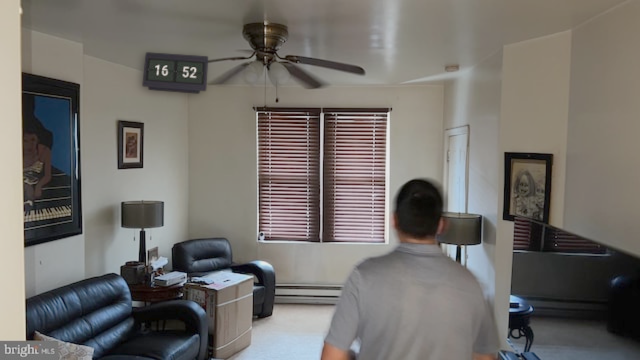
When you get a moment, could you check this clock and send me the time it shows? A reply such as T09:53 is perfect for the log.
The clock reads T16:52
